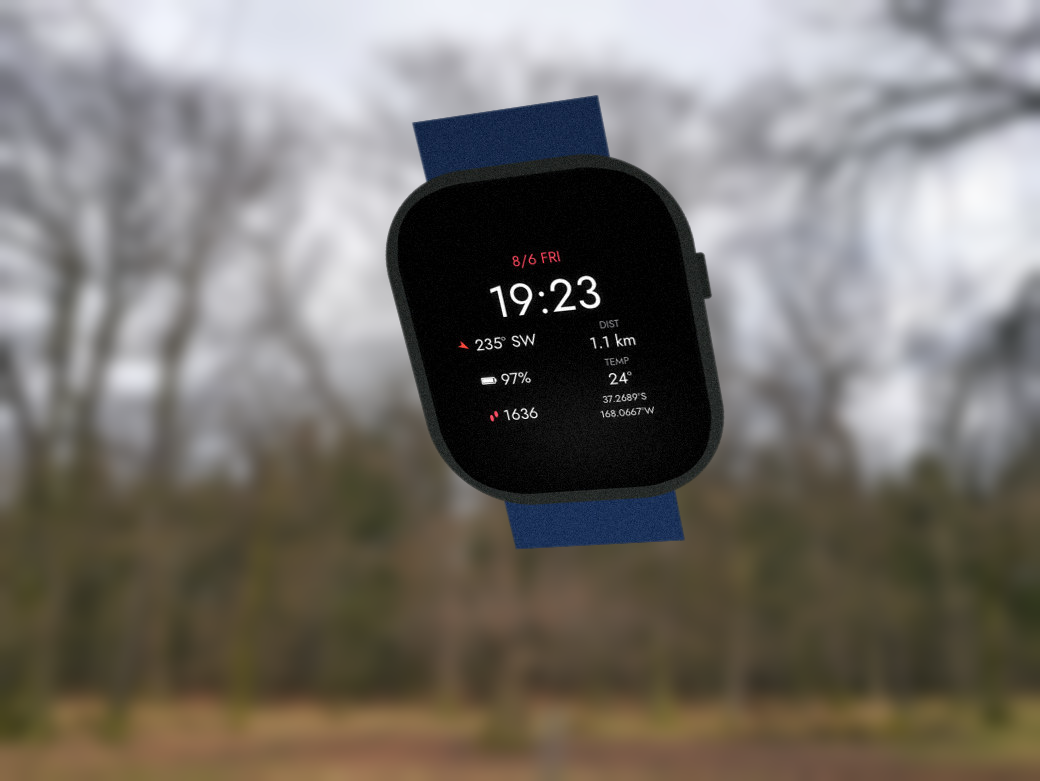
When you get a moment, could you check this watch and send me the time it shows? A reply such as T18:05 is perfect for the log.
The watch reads T19:23
